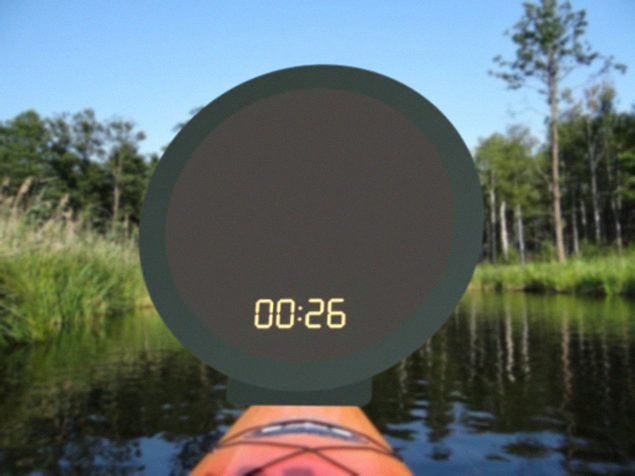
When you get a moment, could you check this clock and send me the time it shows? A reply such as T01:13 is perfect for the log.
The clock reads T00:26
